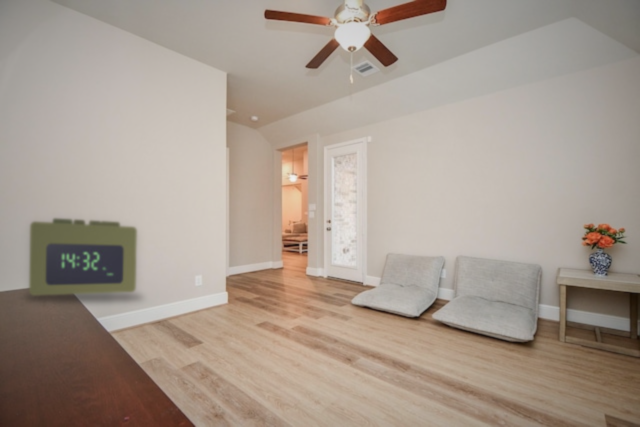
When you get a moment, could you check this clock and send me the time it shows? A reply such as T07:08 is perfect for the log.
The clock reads T14:32
